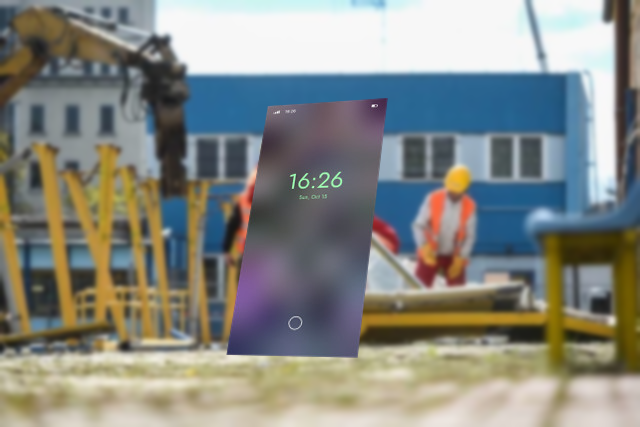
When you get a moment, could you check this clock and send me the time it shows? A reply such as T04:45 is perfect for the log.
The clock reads T16:26
